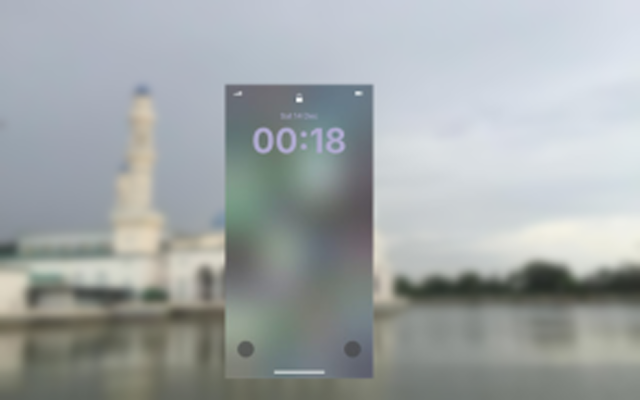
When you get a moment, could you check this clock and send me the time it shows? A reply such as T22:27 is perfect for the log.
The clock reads T00:18
